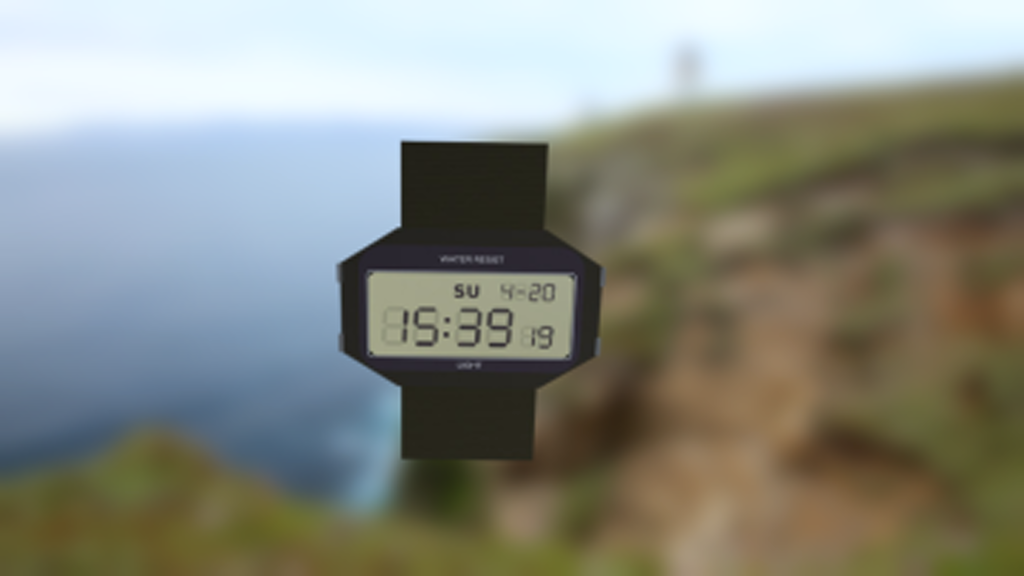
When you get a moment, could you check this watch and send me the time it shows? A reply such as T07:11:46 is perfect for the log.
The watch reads T15:39:19
